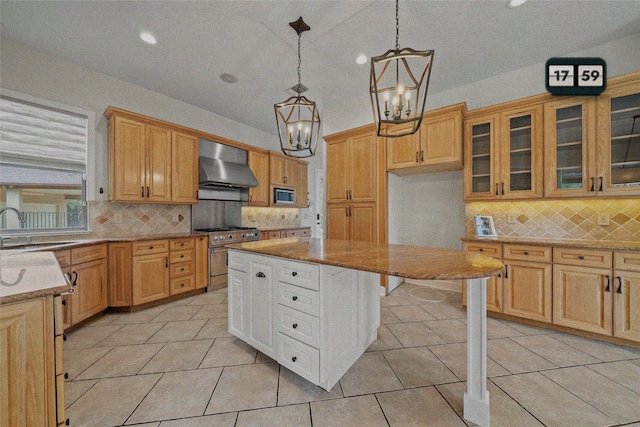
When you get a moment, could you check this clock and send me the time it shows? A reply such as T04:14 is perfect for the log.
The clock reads T17:59
